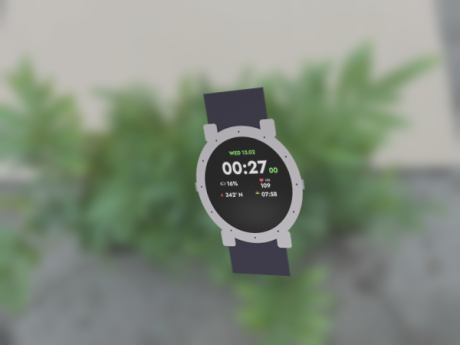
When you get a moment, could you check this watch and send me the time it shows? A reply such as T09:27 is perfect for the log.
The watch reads T00:27
